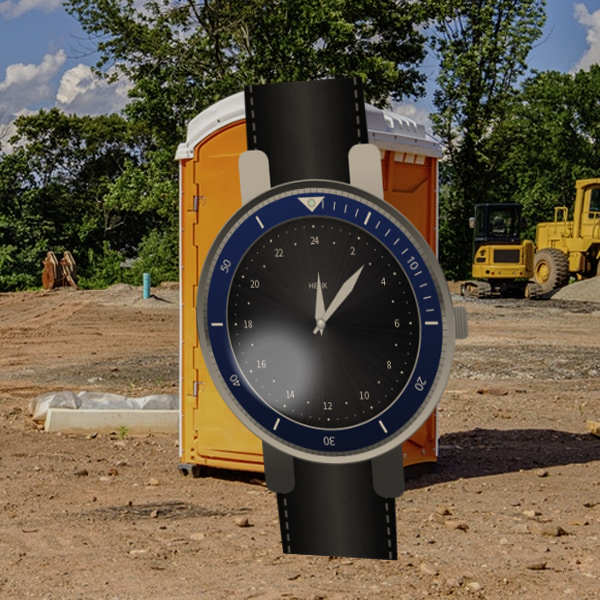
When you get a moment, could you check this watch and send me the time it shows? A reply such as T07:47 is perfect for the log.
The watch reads T00:07
